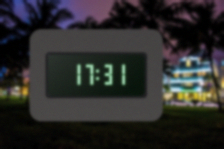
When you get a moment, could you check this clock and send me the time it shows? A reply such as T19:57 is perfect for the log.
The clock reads T17:31
